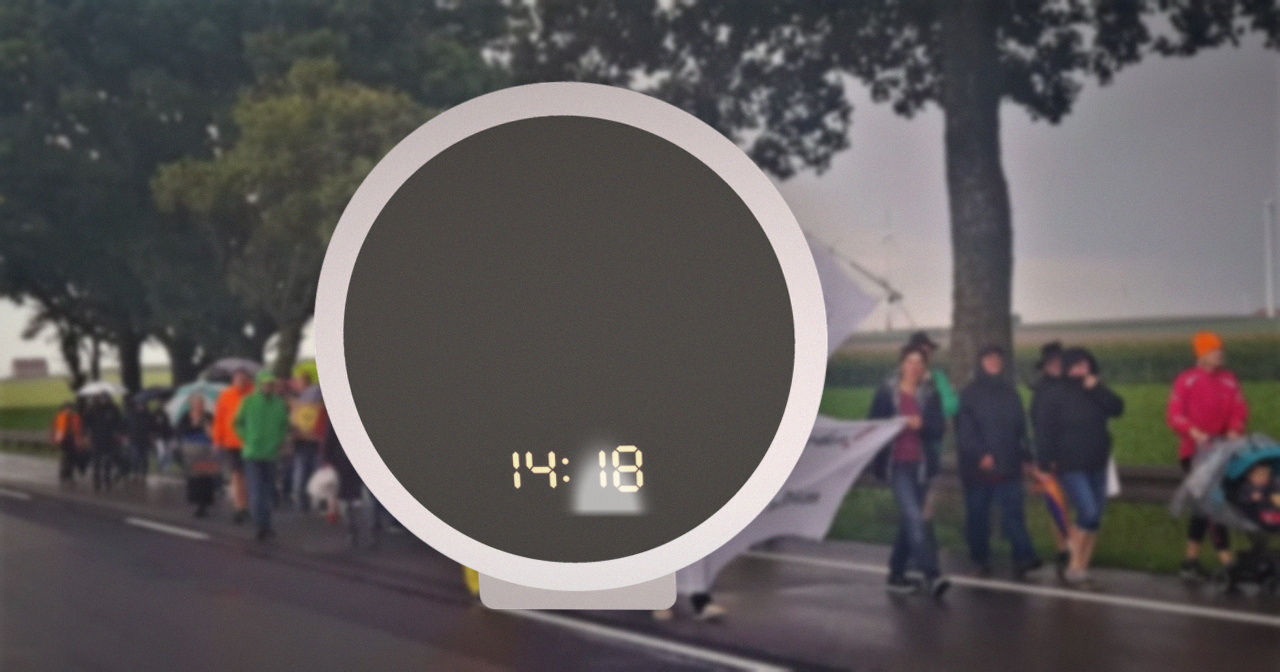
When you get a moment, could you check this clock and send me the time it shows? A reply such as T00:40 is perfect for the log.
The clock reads T14:18
